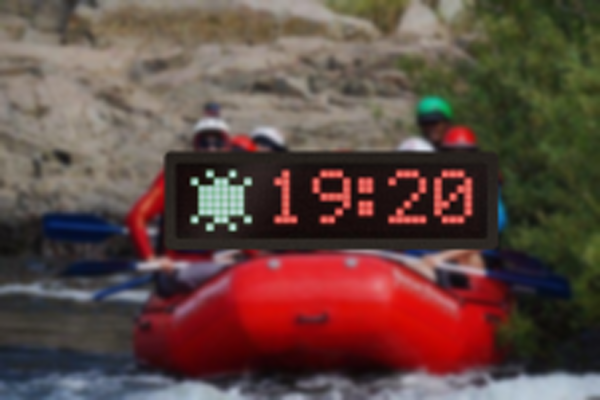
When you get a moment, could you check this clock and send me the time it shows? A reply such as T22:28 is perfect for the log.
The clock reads T19:20
